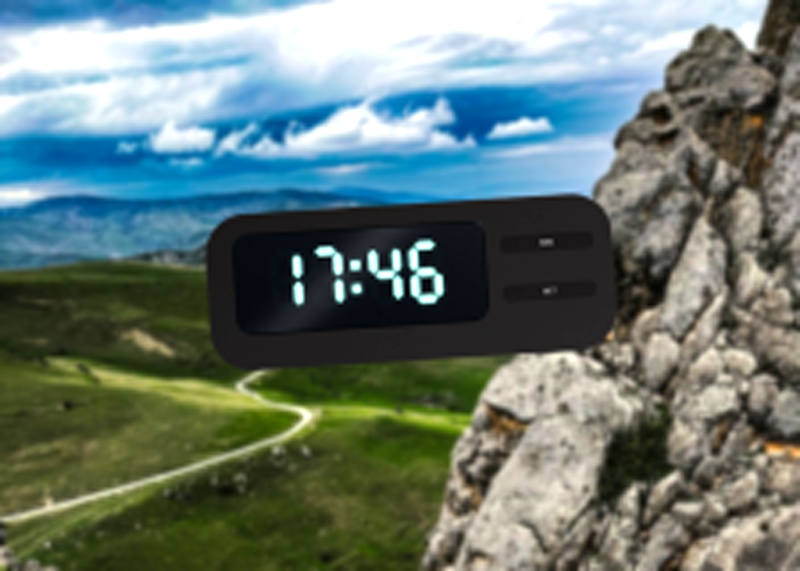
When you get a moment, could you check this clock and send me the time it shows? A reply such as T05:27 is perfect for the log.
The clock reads T17:46
